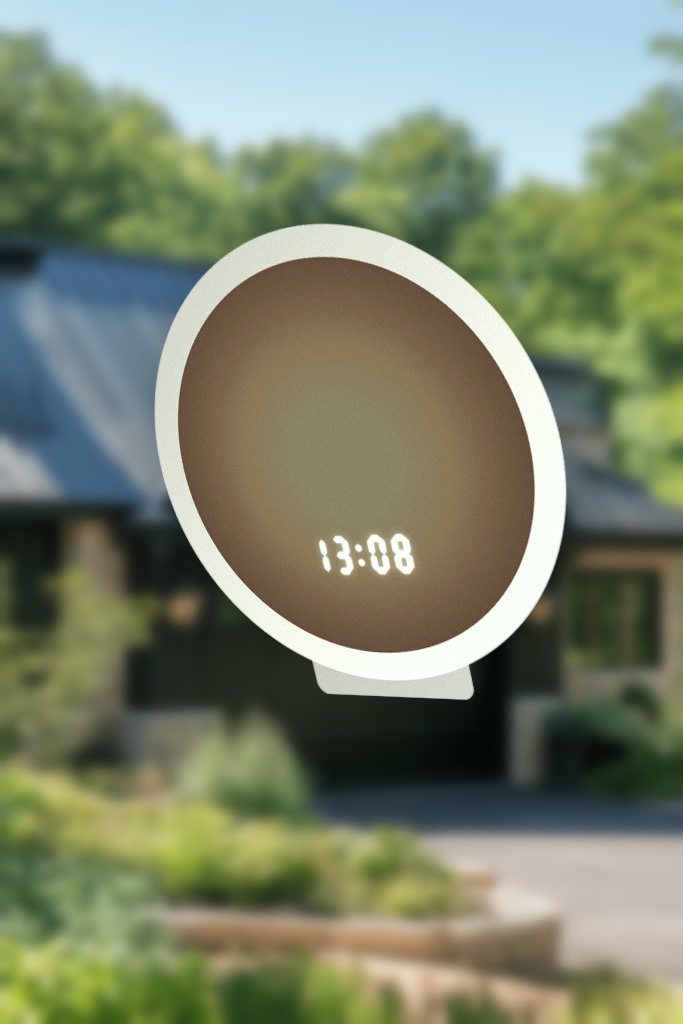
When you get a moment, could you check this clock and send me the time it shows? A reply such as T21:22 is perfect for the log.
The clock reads T13:08
